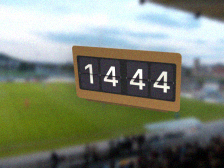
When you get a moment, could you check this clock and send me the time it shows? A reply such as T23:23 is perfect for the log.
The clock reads T14:44
